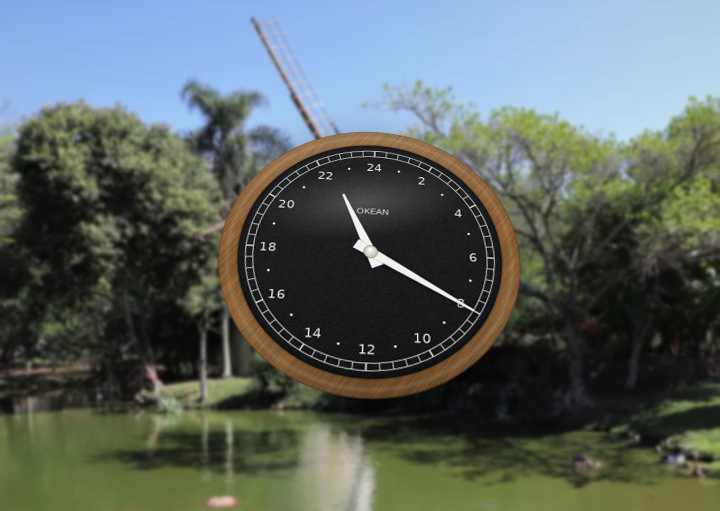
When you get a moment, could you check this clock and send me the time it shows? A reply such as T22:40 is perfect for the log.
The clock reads T22:20
